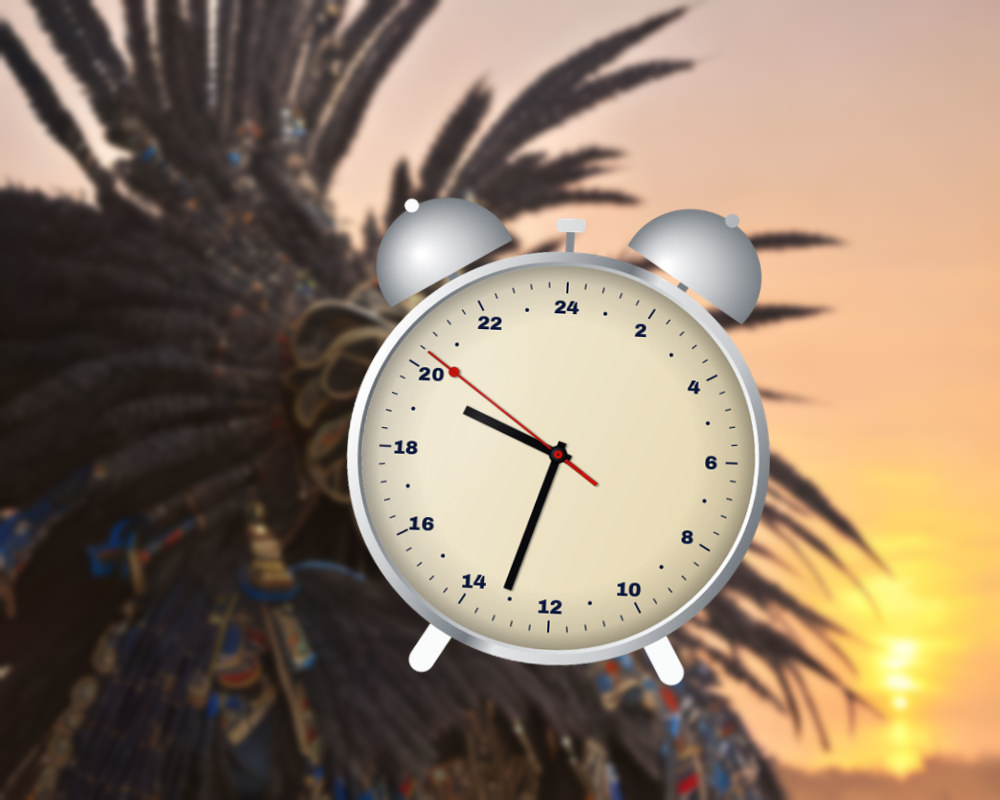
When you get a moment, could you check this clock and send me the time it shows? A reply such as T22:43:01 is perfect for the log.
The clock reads T19:32:51
